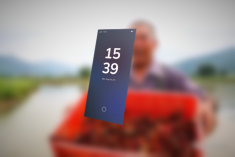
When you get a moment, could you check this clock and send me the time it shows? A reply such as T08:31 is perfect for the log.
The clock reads T15:39
